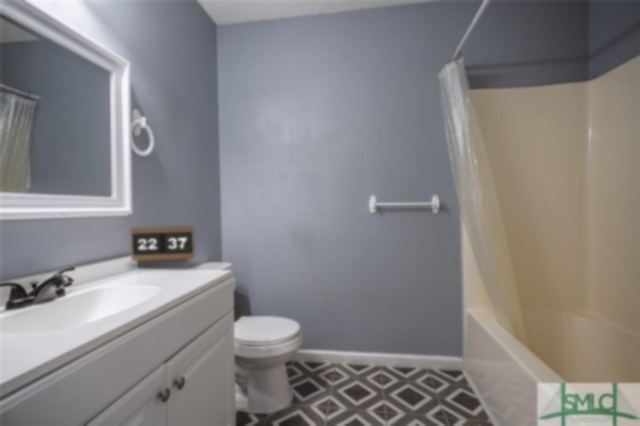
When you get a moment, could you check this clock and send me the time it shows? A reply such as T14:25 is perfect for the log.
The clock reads T22:37
